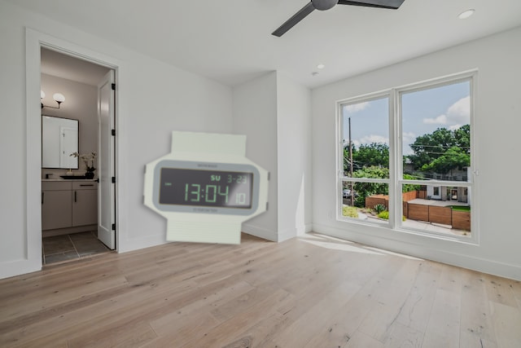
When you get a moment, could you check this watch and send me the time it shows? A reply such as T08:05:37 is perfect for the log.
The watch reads T13:04:10
